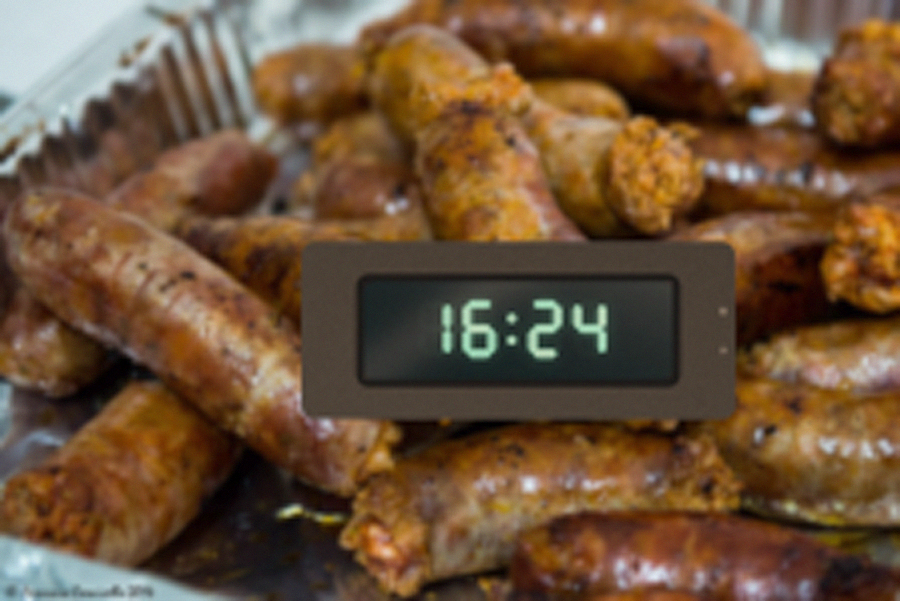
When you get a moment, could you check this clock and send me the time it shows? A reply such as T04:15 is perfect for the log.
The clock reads T16:24
